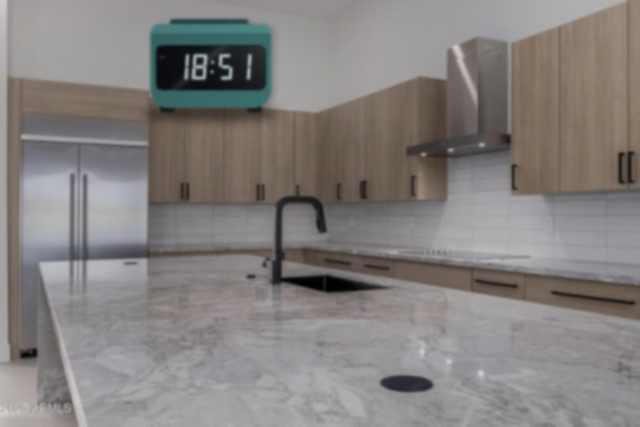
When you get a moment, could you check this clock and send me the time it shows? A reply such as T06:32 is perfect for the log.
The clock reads T18:51
